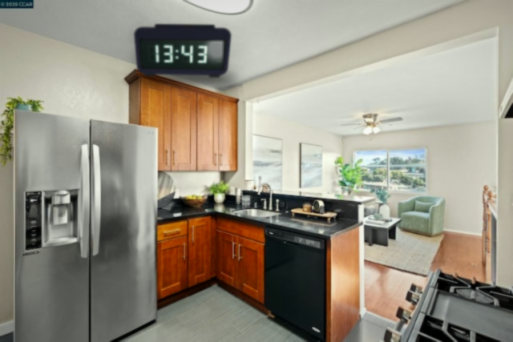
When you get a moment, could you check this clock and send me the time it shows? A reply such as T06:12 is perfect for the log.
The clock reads T13:43
